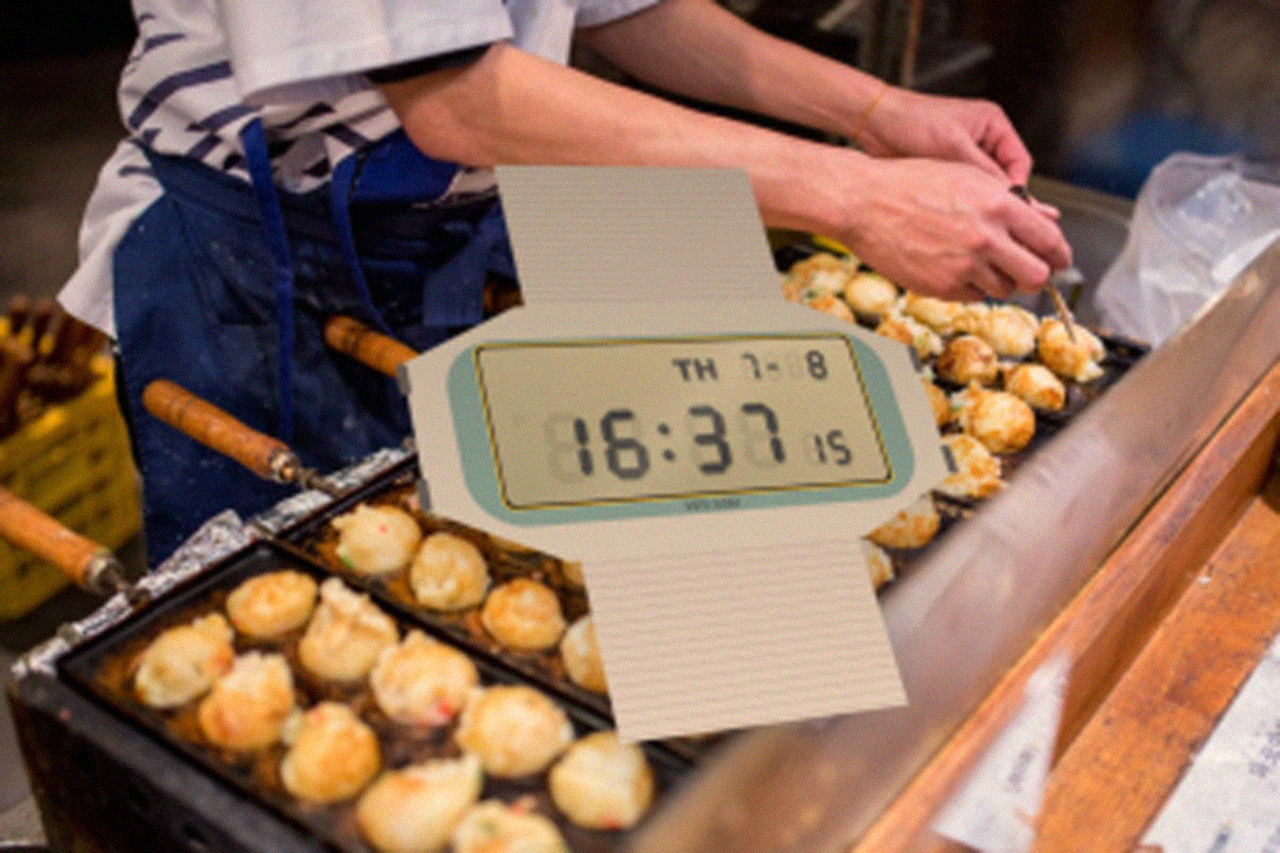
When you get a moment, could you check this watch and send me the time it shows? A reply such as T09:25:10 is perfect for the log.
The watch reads T16:37:15
